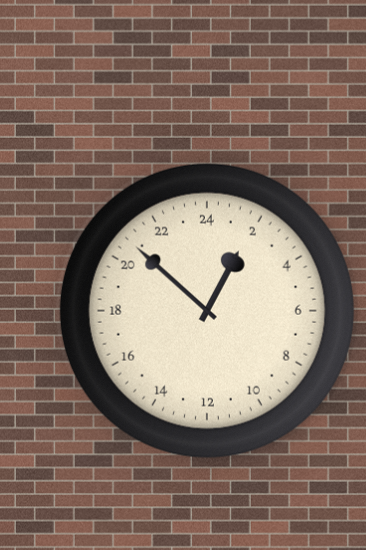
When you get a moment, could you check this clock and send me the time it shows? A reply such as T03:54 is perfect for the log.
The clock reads T01:52
